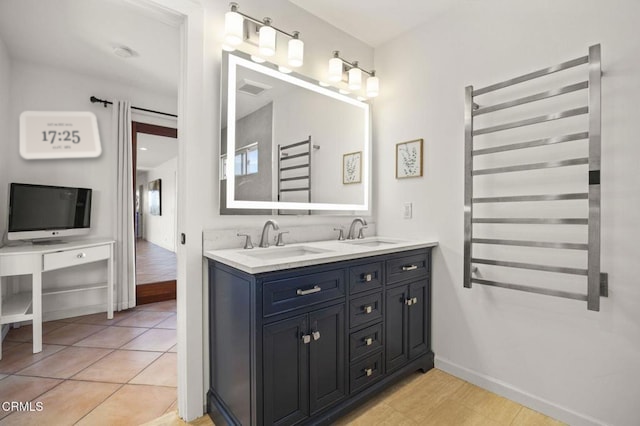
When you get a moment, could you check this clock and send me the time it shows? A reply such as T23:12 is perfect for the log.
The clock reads T17:25
